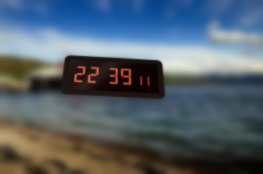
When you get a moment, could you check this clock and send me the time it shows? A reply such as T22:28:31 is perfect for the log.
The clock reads T22:39:11
